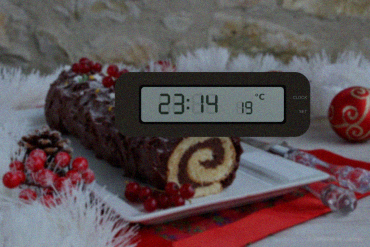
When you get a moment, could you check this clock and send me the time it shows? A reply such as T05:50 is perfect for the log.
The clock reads T23:14
